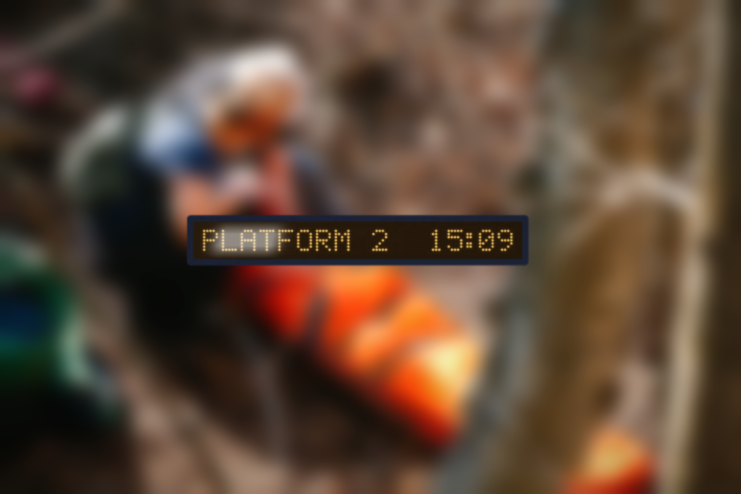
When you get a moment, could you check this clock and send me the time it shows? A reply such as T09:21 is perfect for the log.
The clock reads T15:09
